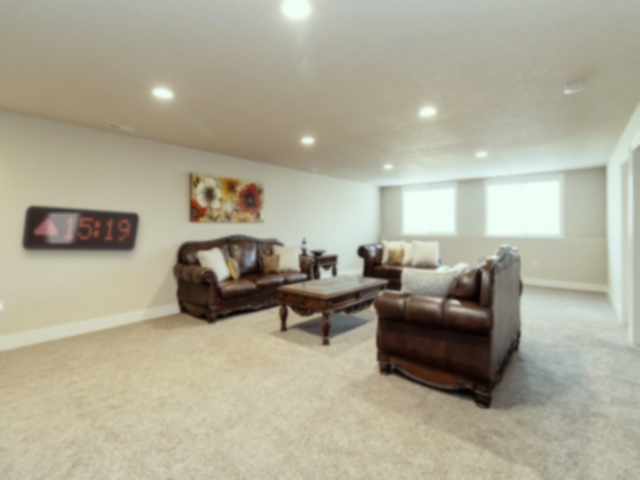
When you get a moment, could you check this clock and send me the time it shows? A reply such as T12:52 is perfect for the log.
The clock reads T15:19
